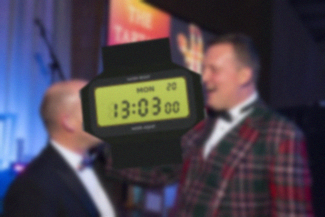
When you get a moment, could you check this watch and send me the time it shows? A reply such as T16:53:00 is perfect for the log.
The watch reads T13:03:00
